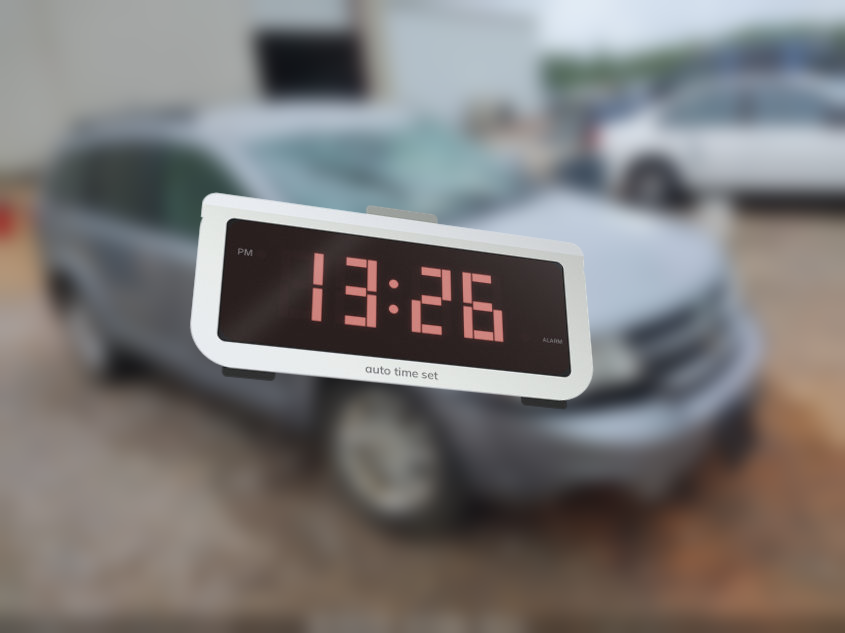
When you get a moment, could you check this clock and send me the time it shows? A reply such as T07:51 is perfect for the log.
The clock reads T13:26
